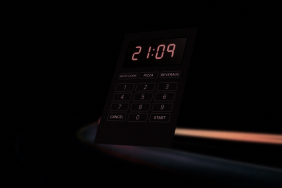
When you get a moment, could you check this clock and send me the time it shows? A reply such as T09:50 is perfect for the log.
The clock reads T21:09
